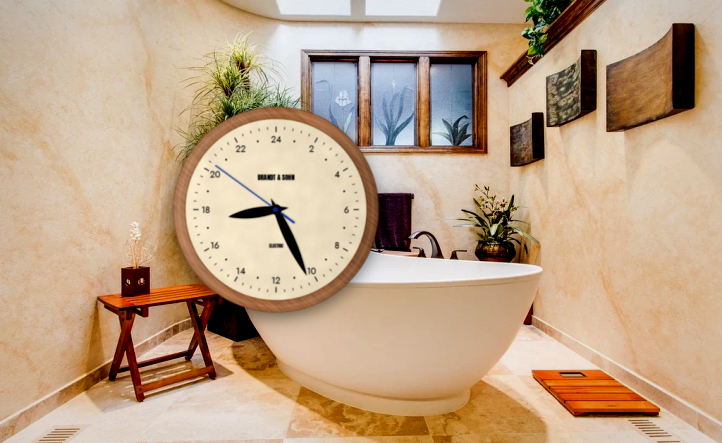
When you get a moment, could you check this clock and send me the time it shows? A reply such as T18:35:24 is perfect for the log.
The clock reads T17:25:51
